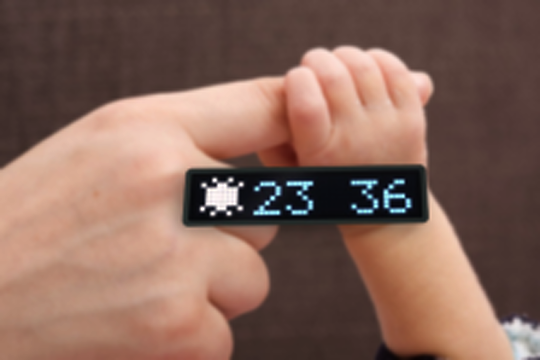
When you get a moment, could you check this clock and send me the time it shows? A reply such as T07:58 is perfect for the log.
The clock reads T23:36
